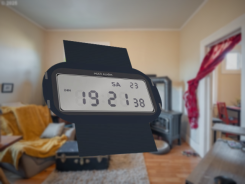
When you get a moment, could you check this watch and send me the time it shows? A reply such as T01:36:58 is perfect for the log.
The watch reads T19:21:38
